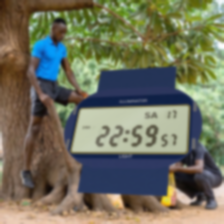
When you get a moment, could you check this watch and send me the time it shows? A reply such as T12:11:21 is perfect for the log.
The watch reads T22:59:57
